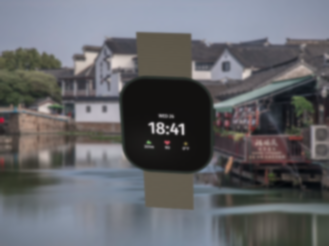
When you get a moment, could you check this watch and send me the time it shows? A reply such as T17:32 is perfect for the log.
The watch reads T18:41
